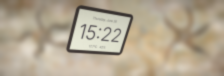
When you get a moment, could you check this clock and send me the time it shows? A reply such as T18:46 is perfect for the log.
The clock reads T15:22
